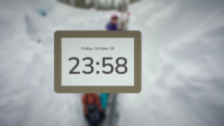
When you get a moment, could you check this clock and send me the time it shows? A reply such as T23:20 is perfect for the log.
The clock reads T23:58
